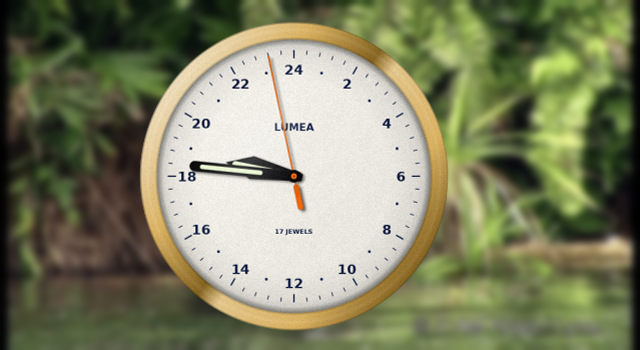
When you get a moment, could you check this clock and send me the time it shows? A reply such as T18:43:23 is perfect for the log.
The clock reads T18:45:58
